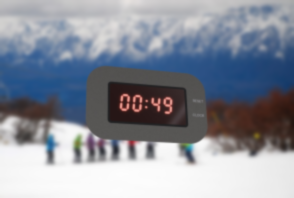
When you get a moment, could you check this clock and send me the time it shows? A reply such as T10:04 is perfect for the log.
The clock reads T00:49
